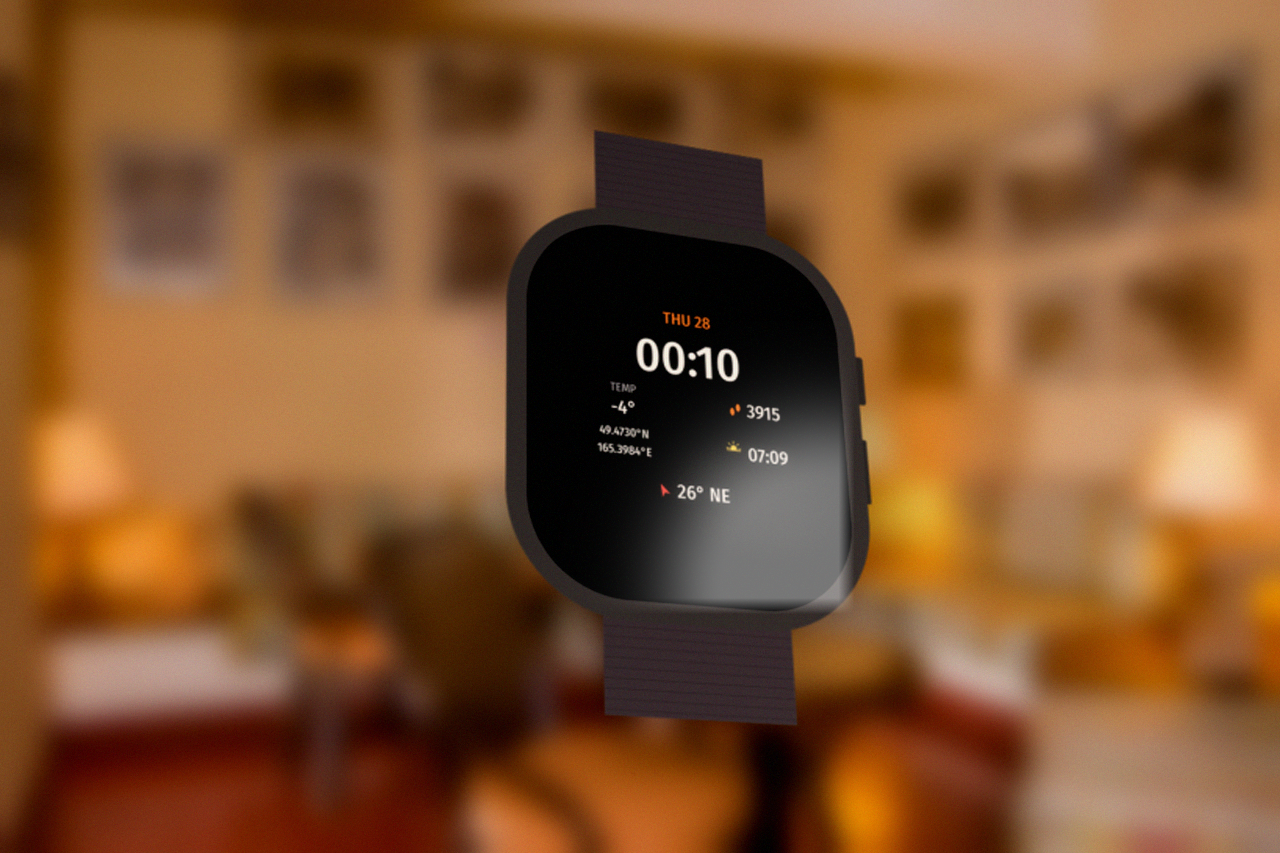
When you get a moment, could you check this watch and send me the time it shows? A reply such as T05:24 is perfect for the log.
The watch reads T00:10
